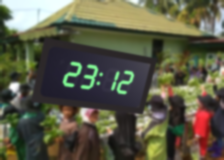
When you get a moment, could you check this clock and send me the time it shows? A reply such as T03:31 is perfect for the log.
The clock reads T23:12
